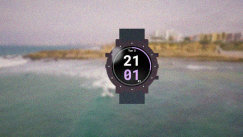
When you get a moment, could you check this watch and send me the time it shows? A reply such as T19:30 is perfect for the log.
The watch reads T21:01
